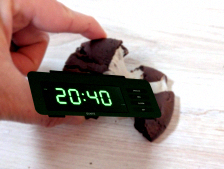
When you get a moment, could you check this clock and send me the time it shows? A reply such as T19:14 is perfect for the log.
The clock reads T20:40
